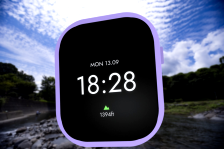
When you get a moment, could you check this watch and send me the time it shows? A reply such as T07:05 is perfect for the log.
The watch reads T18:28
